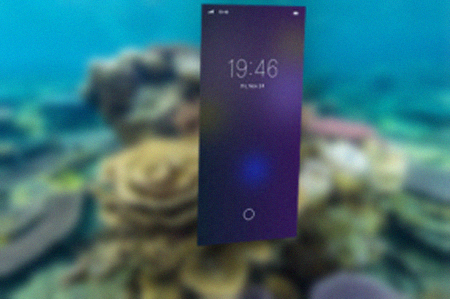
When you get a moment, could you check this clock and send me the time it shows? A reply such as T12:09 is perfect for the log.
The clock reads T19:46
